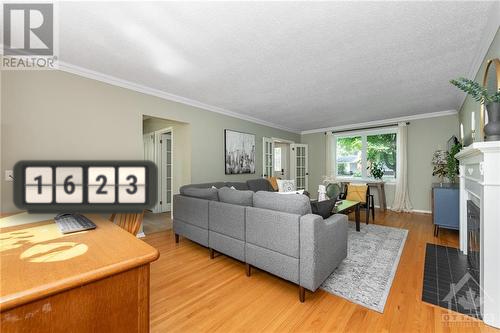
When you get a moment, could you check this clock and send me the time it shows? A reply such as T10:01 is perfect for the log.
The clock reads T16:23
